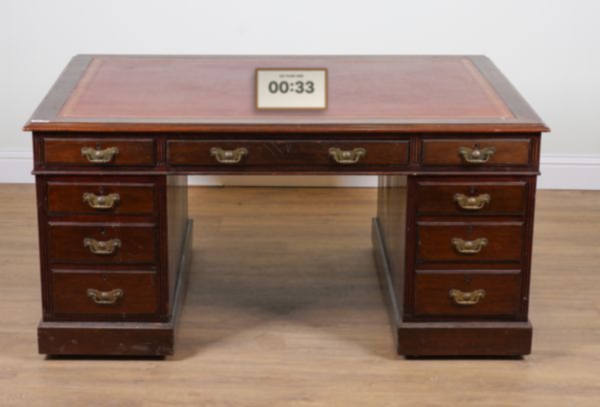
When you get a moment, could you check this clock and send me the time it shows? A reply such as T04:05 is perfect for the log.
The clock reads T00:33
